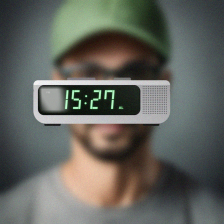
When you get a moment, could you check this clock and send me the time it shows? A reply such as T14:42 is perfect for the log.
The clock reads T15:27
